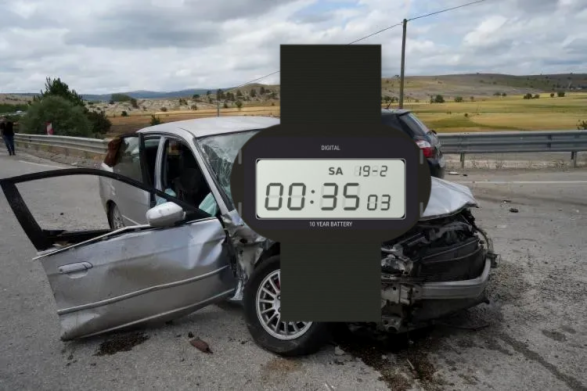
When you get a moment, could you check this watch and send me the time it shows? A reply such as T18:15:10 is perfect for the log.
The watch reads T00:35:03
